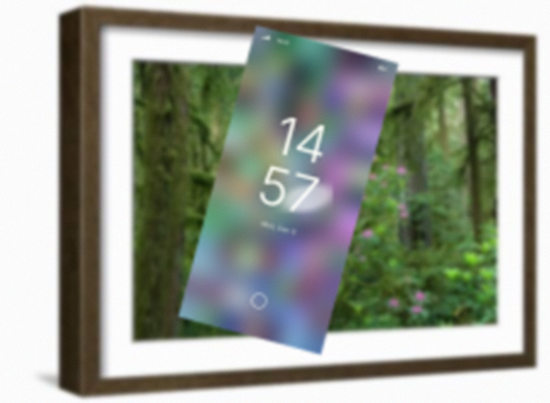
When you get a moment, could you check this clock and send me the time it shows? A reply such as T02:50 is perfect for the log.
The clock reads T14:57
